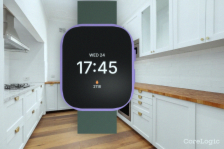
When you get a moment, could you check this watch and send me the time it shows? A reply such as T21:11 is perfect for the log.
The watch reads T17:45
